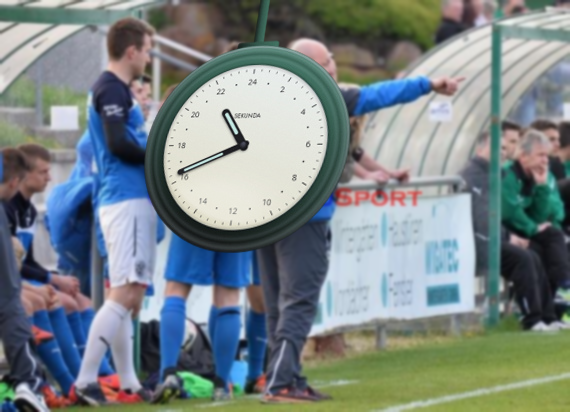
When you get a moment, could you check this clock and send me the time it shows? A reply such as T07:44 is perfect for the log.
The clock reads T21:41
